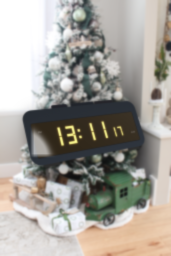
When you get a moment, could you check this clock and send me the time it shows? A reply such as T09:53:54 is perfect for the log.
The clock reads T13:11:17
